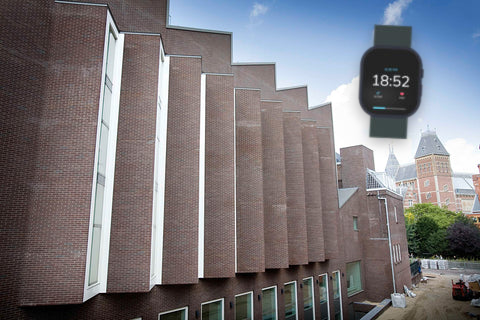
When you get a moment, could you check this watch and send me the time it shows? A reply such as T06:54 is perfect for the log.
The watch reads T18:52
